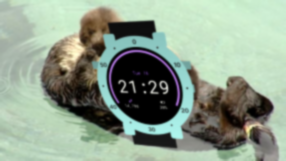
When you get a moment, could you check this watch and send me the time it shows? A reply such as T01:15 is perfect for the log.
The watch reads T21:29
